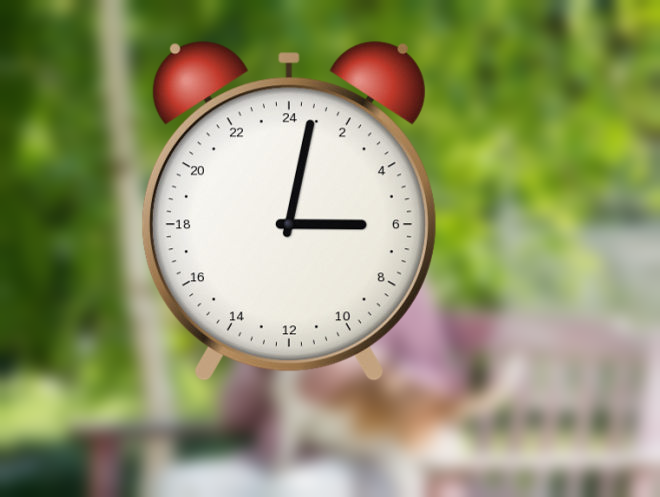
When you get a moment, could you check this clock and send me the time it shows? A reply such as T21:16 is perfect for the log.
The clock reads T06:02
